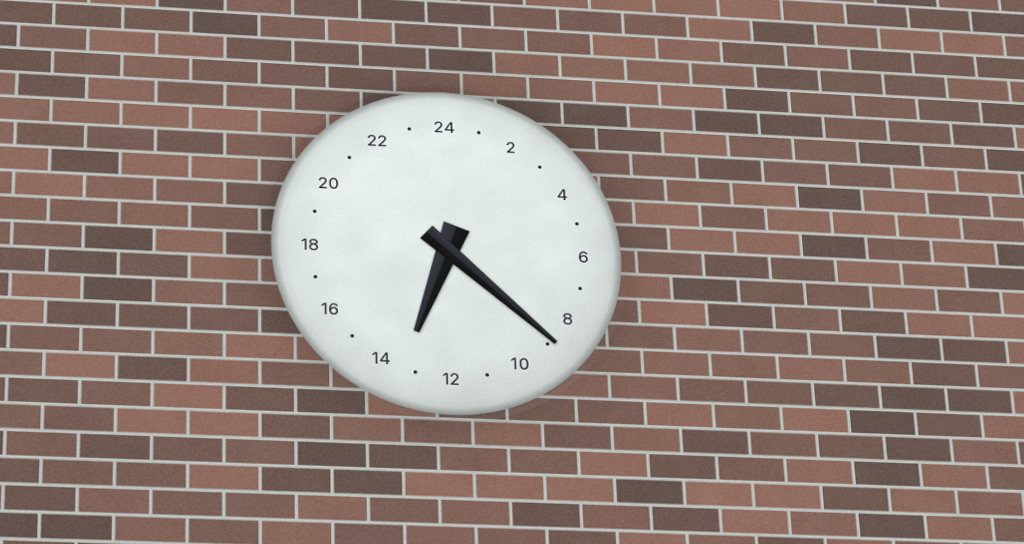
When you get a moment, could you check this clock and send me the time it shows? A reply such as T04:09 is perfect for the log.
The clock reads T13:22
